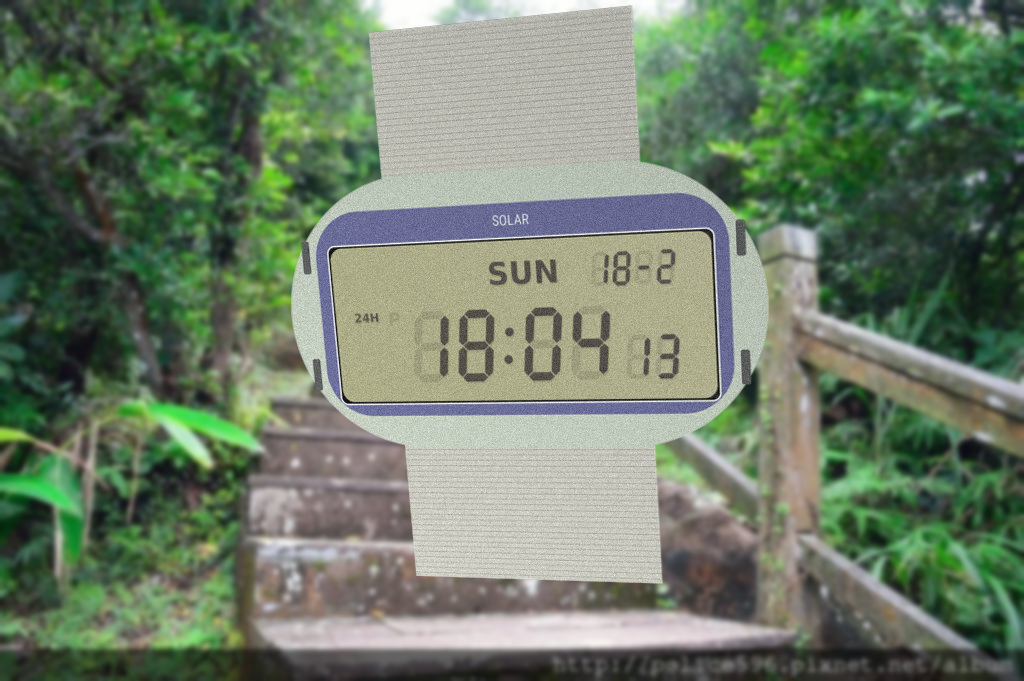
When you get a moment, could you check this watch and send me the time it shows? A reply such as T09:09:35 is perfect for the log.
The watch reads T18:04:13
